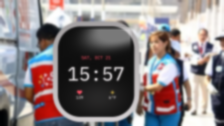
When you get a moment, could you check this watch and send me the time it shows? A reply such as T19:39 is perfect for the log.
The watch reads T15:57
